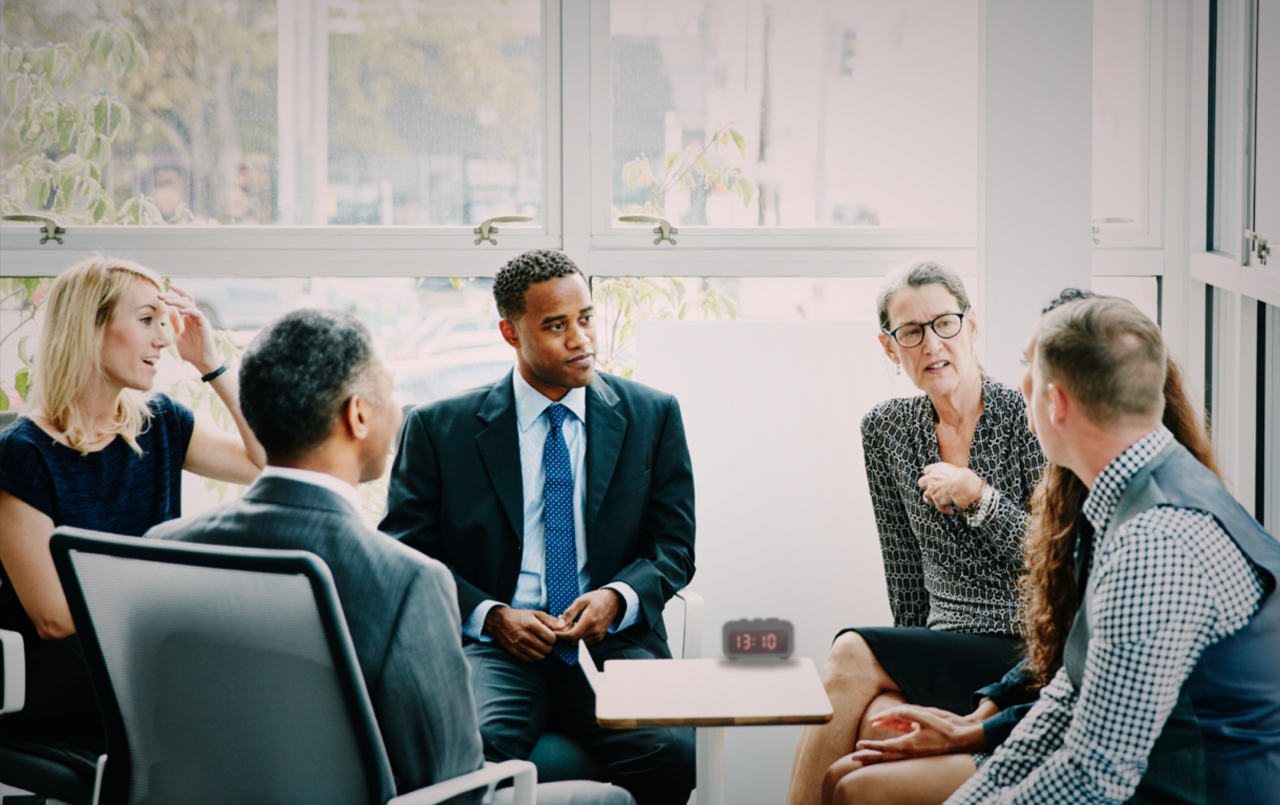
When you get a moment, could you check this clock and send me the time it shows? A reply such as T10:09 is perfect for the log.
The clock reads T13:10
